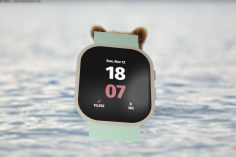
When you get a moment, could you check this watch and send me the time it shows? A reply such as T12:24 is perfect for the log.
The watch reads T18:07
